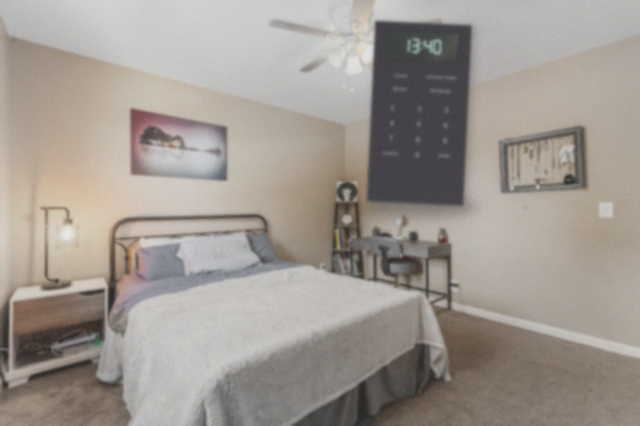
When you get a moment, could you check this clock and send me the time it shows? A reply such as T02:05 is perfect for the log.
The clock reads T13:40
